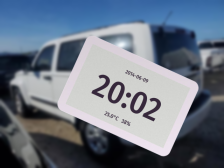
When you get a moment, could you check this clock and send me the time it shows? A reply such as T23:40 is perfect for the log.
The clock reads T20:02
